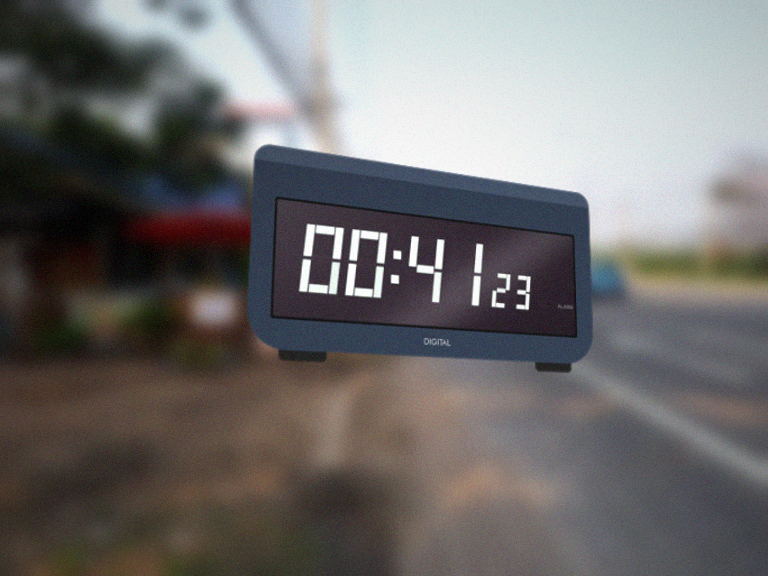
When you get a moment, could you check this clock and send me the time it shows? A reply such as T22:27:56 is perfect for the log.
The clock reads T00:41:23
